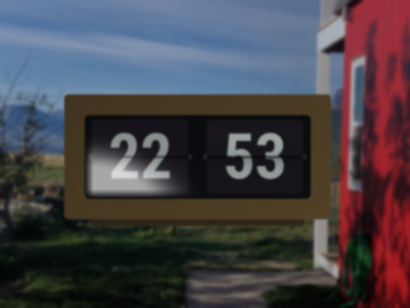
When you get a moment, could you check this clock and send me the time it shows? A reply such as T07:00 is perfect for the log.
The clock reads T22:53
